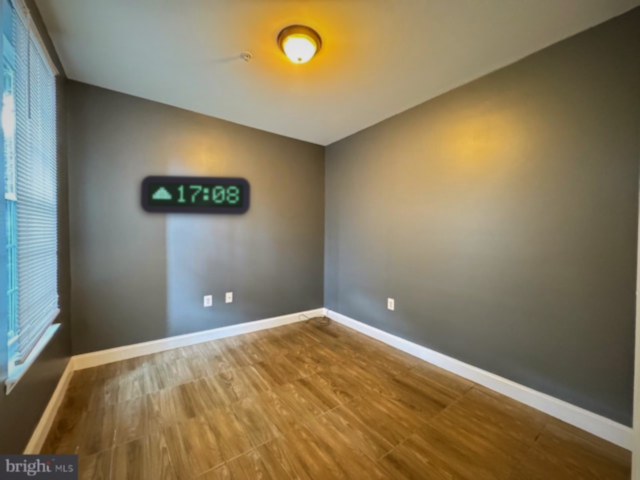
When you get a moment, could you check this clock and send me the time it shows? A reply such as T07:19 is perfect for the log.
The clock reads T17:08
